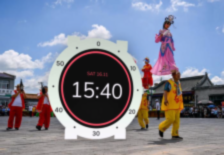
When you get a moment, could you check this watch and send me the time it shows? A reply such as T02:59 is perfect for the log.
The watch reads T15:40
